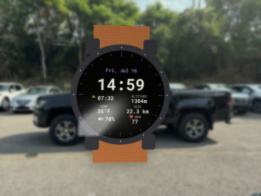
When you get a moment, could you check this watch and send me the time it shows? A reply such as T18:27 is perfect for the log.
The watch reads T14:59
